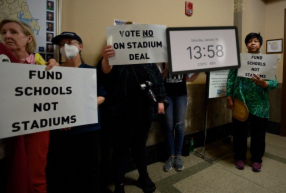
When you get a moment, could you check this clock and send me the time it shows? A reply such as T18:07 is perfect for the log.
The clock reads T13:58
